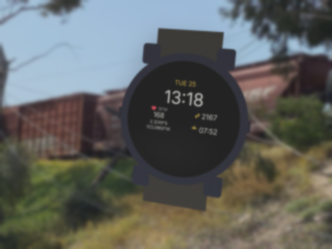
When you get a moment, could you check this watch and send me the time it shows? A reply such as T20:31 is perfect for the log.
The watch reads T13:18
